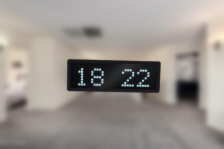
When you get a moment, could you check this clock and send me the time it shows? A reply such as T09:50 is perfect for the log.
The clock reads T18:22
